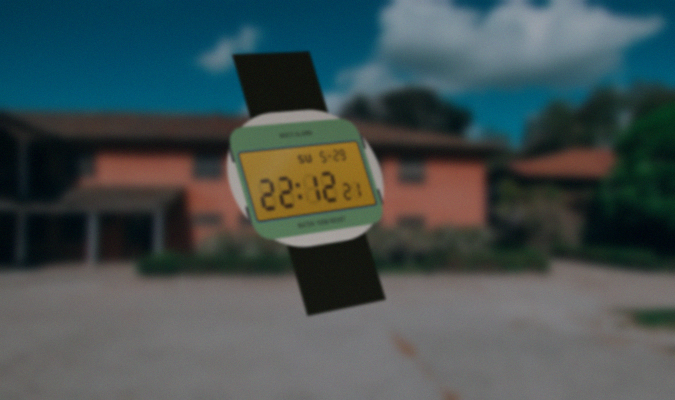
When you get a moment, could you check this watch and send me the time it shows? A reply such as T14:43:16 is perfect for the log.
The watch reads T22:12:21
